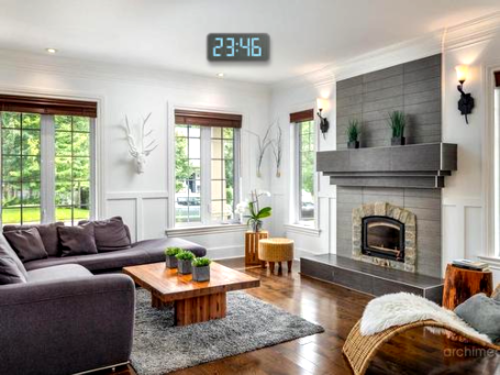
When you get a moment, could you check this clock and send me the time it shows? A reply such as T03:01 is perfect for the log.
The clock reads T23:46
